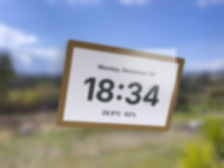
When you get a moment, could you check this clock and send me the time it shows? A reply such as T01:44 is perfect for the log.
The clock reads T18:34
